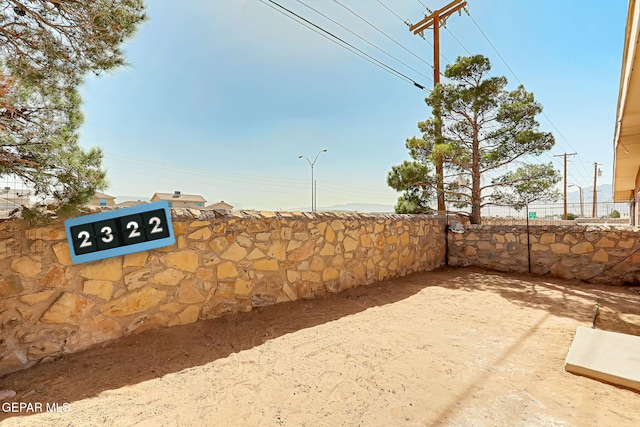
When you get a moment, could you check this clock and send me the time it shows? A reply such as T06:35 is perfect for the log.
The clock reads T23:22
